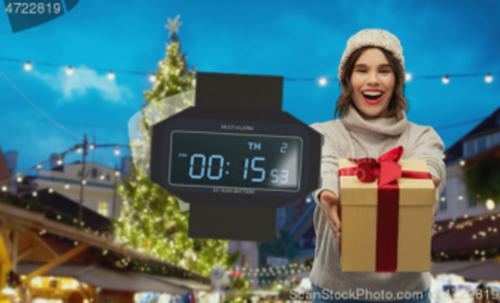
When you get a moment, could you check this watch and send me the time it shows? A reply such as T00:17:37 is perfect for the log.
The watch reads T00:15:53
